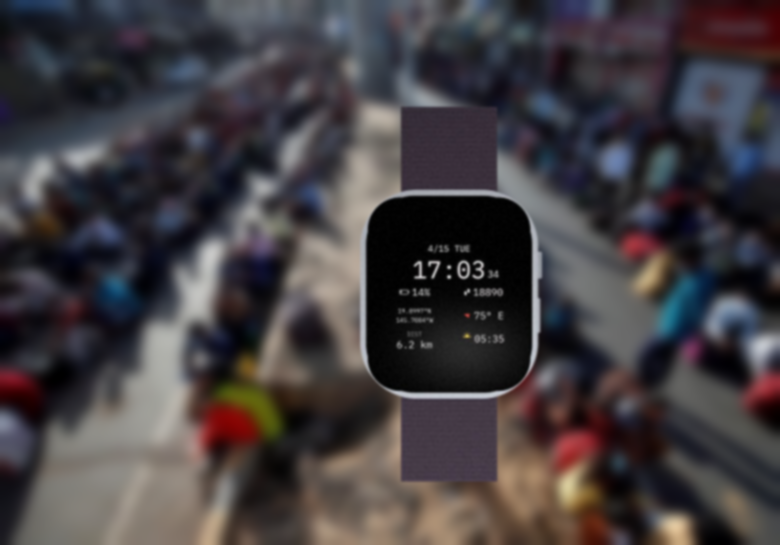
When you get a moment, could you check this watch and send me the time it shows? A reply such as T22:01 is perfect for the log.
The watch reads T17:03
